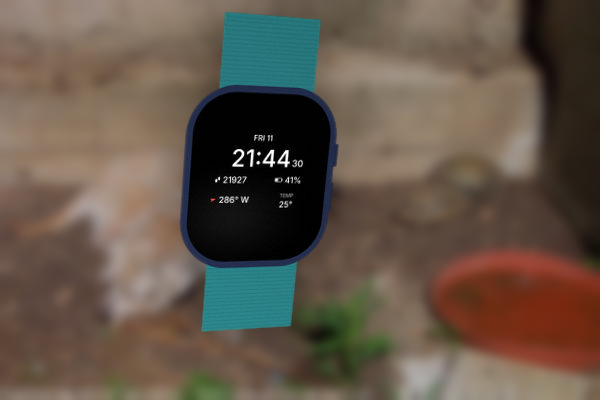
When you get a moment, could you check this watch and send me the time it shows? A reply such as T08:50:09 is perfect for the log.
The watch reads T21:44:30
